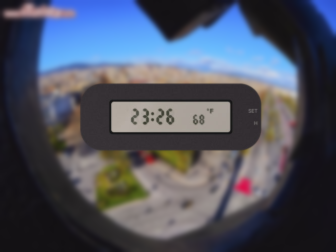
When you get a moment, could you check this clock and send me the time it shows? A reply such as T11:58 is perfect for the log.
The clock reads T23:26
